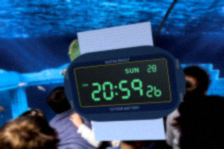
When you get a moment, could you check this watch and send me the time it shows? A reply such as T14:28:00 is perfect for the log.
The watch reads T20:59:26
